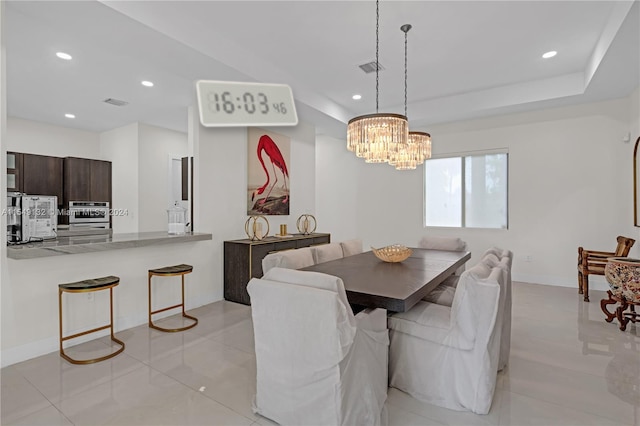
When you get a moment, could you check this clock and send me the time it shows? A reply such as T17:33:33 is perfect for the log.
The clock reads T16:03:46
